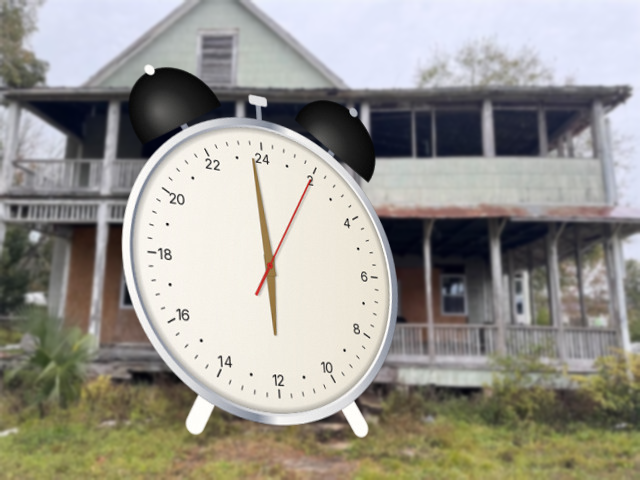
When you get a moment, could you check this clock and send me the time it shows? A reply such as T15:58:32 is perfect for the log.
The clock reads T11:59:05
